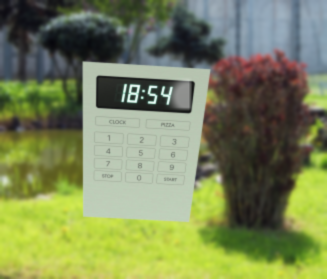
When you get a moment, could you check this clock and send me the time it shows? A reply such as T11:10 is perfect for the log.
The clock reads T18:54
